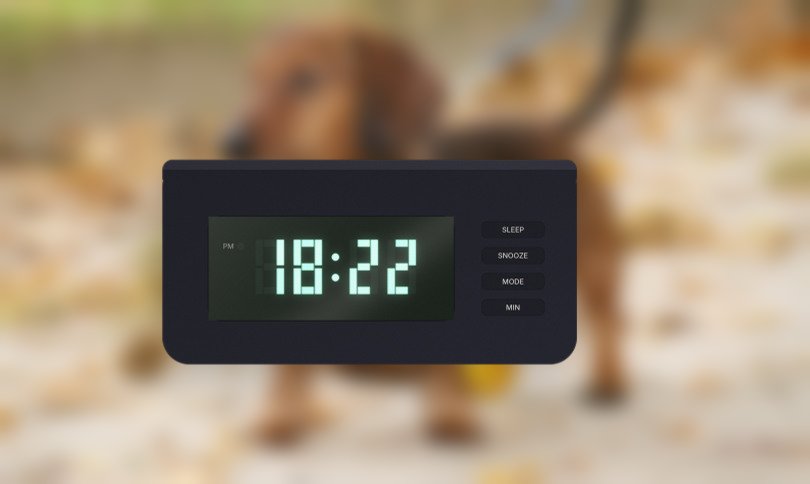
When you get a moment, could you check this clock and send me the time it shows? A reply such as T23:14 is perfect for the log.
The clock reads T18:22
